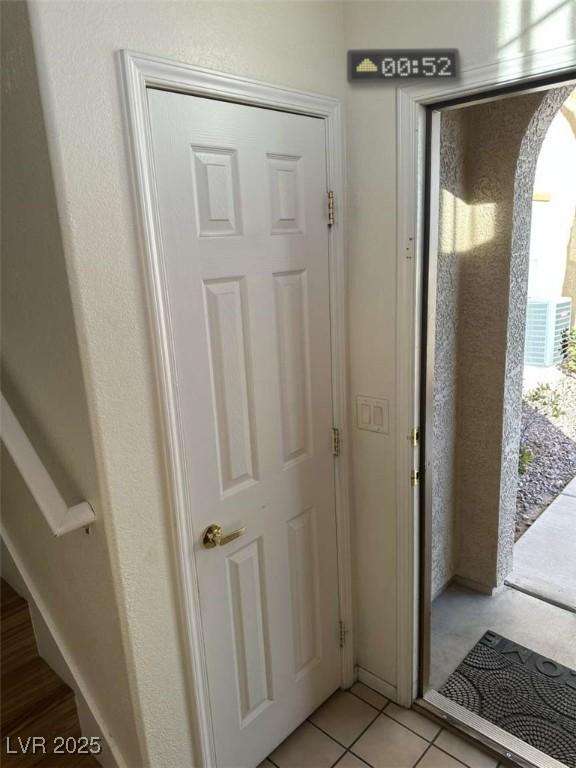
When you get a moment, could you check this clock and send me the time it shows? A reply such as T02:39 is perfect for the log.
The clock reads T00:52
